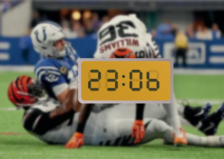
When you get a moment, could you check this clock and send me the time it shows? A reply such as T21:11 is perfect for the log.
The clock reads T23:06
